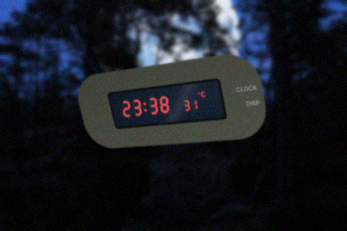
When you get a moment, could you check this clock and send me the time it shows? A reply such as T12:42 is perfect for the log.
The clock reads T23:38
